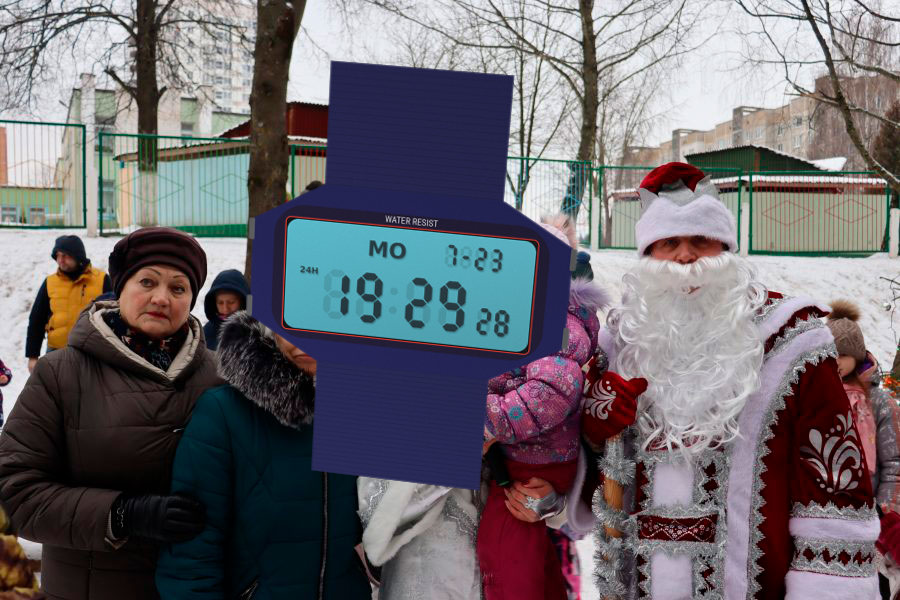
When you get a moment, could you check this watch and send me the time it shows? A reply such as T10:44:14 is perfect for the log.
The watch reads T19:29:28
